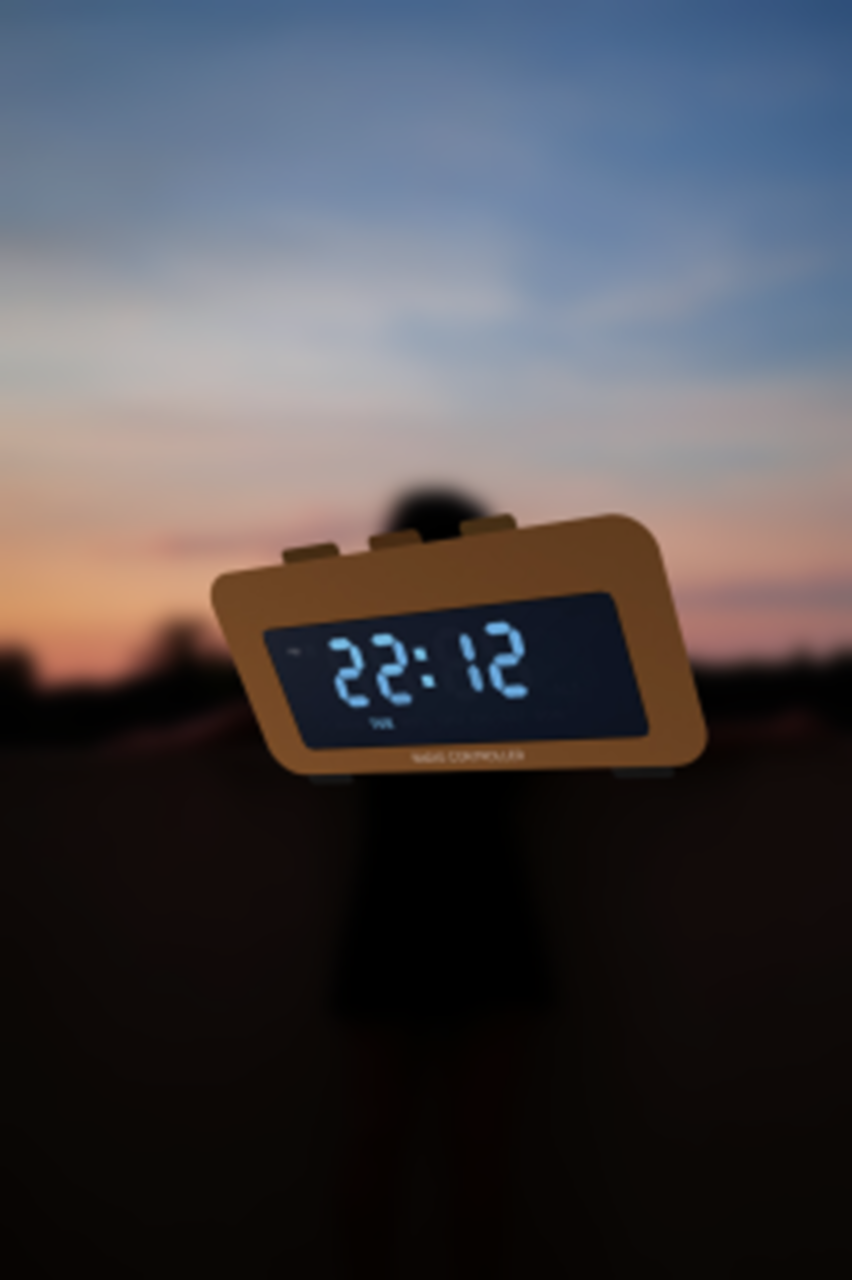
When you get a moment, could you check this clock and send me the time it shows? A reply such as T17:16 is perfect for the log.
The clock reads T22:12
